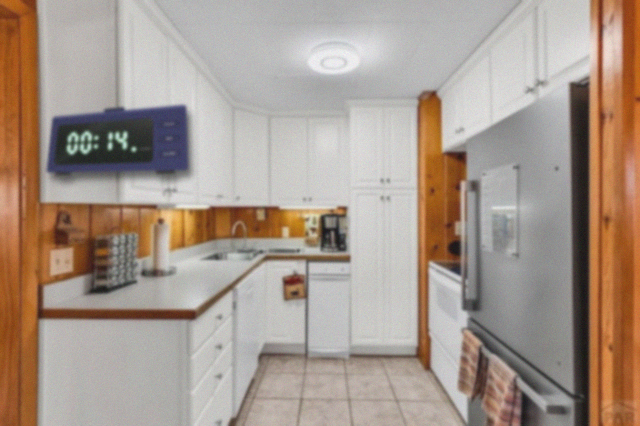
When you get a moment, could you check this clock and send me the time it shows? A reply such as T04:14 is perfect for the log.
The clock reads T00:14
